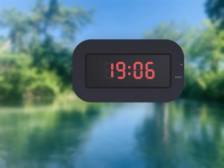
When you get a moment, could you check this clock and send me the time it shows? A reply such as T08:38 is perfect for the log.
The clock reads T19:06
